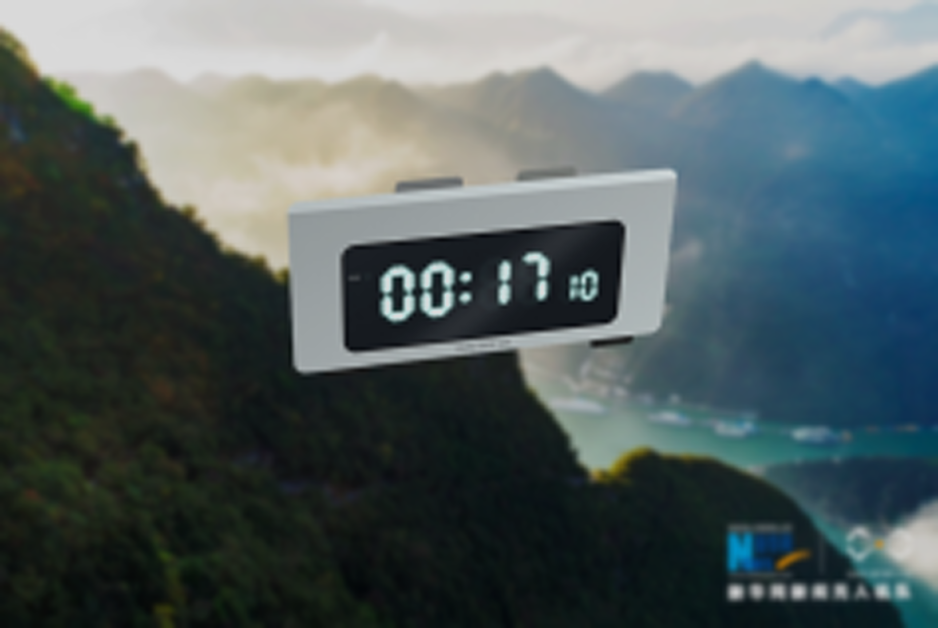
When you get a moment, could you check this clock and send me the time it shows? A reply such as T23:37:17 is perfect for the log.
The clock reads T00:17:10
